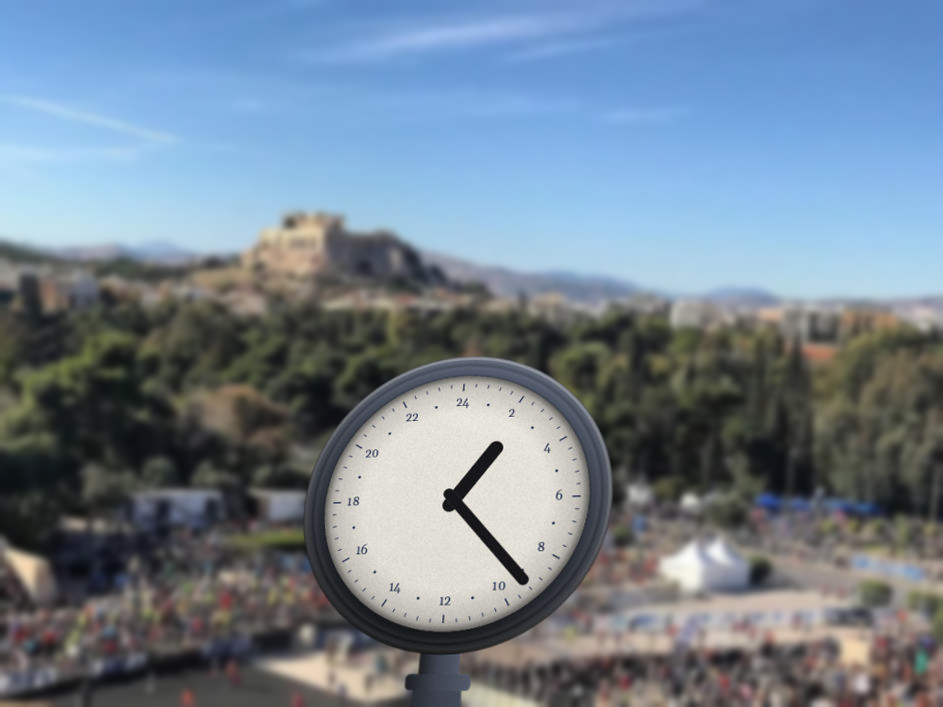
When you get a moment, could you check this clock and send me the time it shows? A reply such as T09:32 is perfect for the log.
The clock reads T02:23
